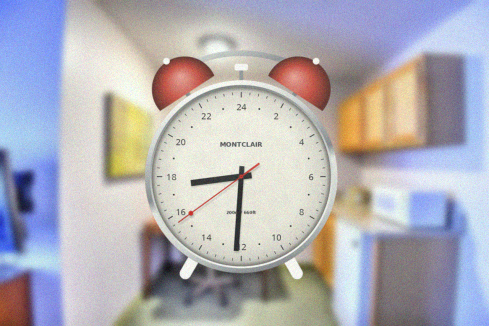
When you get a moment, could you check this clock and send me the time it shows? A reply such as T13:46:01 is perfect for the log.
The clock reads T17:30:39
